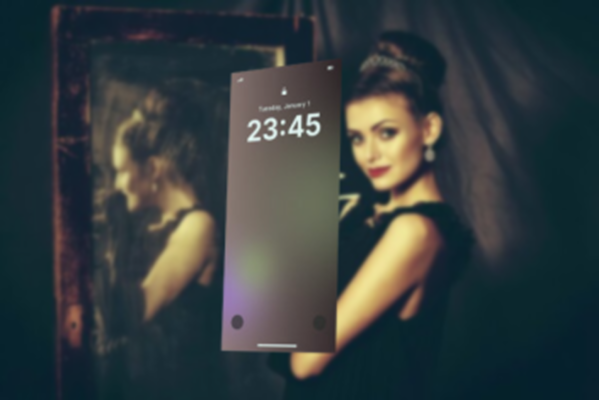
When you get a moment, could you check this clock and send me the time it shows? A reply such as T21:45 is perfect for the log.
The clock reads T23:45
